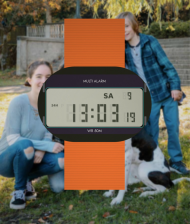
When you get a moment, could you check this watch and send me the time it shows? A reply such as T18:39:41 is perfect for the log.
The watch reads T13:03:19
